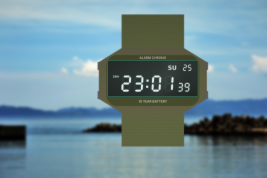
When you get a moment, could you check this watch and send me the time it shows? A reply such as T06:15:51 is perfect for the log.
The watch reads T23:01:39
